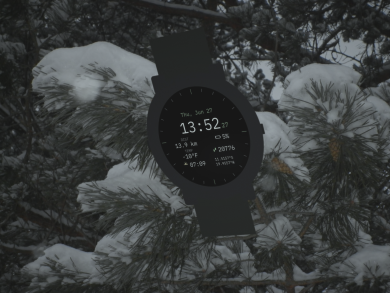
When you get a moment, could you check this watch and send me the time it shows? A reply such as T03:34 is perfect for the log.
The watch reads T13:52
